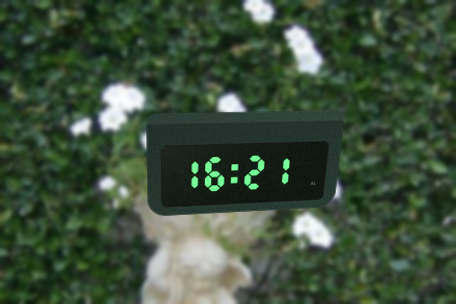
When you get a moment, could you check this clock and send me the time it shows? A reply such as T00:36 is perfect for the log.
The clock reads T16:21
